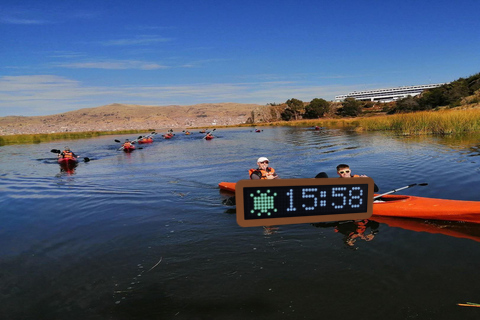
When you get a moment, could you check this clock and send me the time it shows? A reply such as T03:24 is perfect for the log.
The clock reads T15:58
